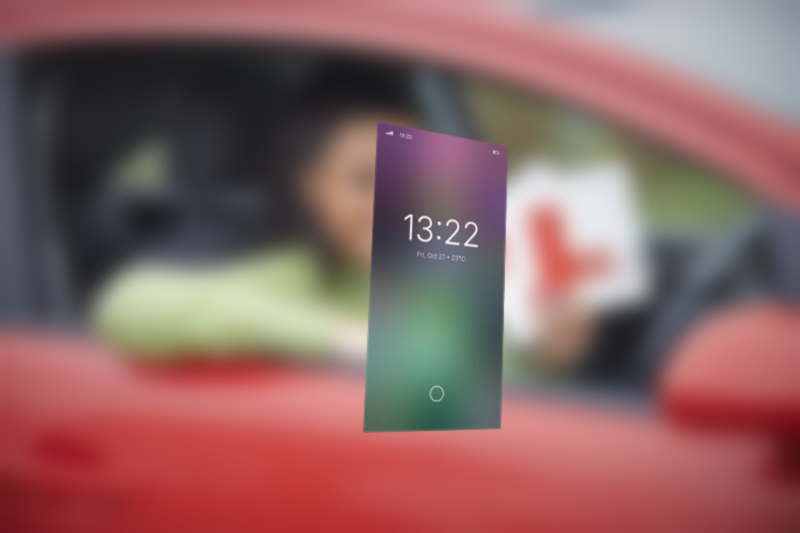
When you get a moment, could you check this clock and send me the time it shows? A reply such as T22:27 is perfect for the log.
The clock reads T13:22
